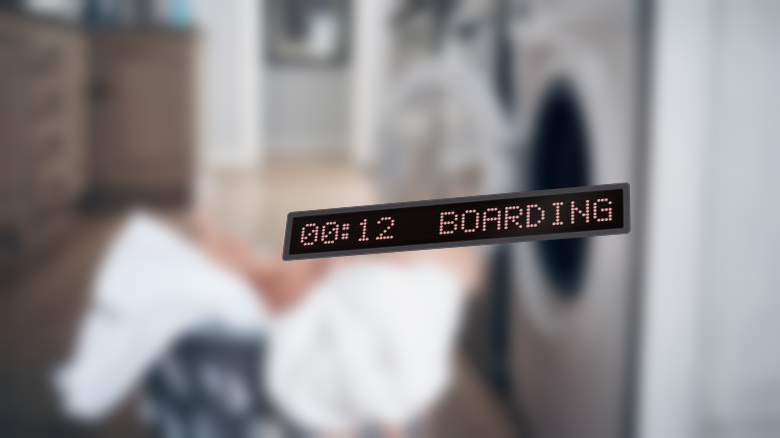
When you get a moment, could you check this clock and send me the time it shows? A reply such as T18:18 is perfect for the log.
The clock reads T00:12
